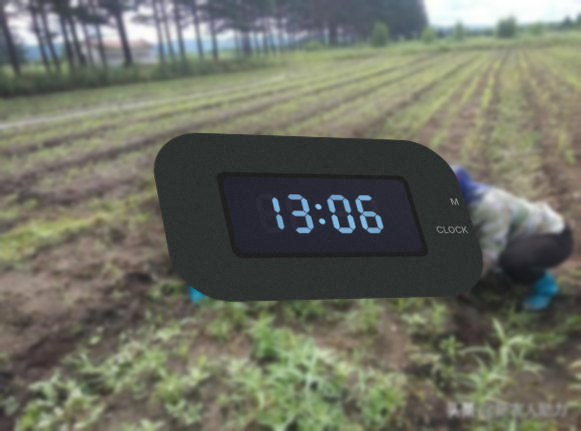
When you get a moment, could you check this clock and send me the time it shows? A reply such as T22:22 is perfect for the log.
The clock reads T13:06
